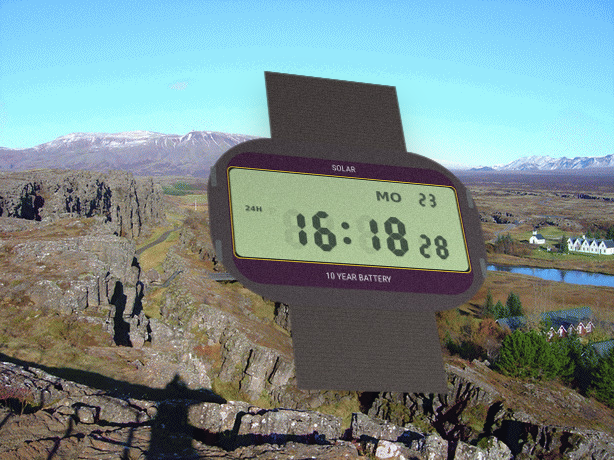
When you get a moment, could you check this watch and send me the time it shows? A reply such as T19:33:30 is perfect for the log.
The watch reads T16:18:28
